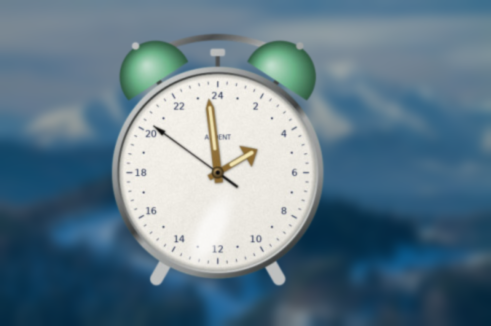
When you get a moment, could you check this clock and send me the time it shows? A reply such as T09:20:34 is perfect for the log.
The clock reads T03:58:51
